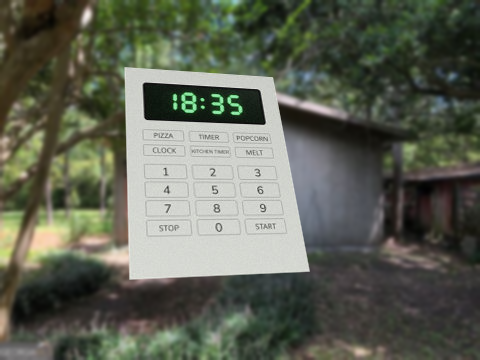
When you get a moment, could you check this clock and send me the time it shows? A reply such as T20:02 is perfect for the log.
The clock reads T18:35
